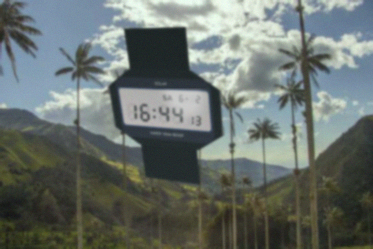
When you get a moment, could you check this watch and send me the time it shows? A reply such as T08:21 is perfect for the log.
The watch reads T16:44
